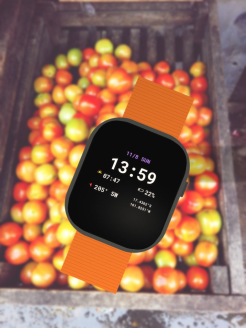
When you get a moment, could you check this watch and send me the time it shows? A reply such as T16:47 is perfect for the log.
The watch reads T13:59
